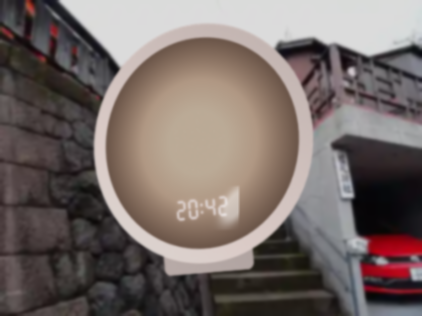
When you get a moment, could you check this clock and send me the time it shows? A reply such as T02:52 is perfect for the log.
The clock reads T20:42
